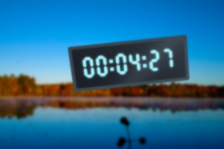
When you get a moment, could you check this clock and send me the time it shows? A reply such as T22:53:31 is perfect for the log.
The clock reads T00:04:27
